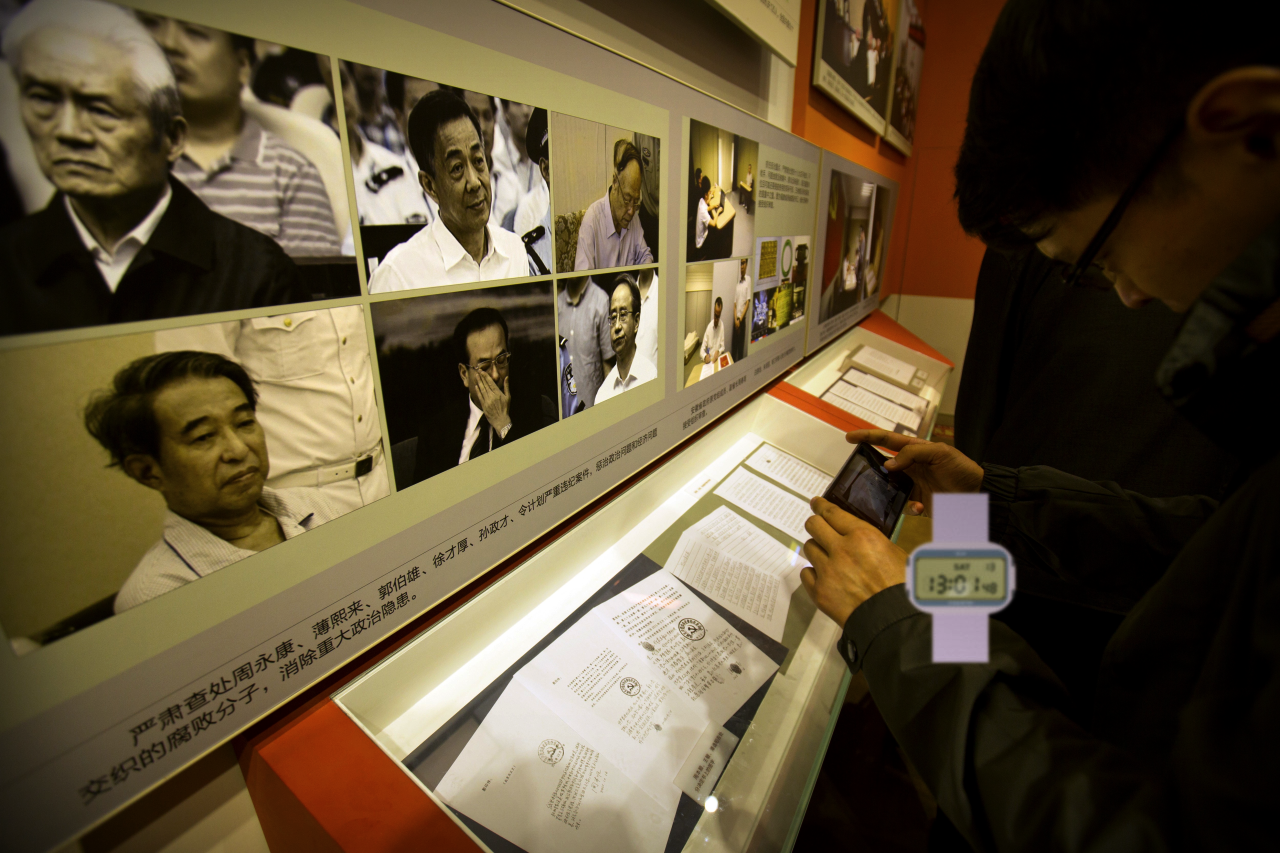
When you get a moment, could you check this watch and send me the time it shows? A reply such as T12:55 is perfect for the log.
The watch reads T13:01
